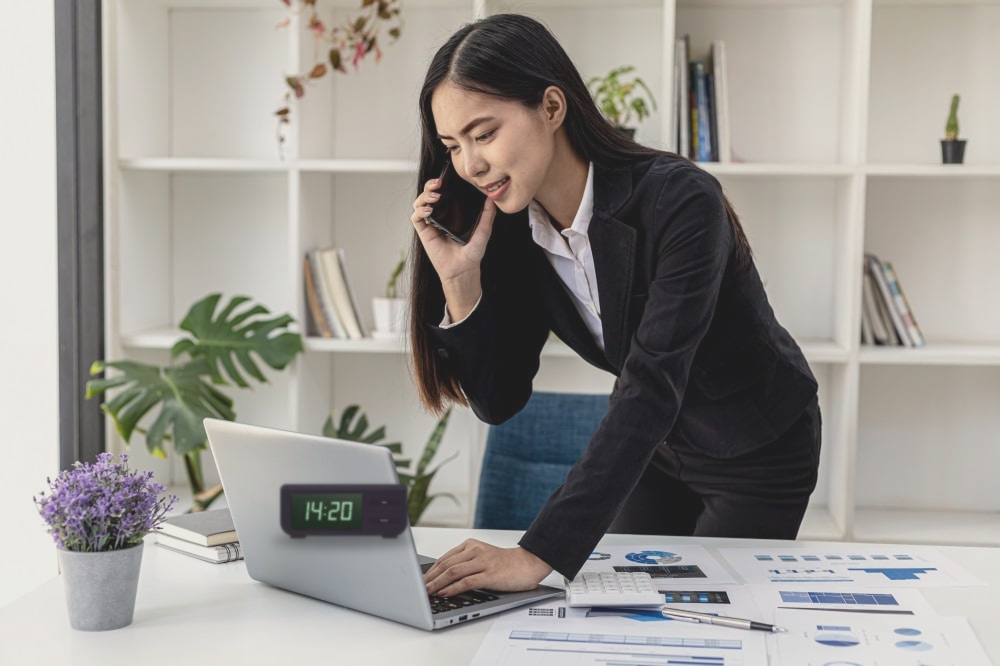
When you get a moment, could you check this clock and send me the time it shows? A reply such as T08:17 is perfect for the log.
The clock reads T14:20
